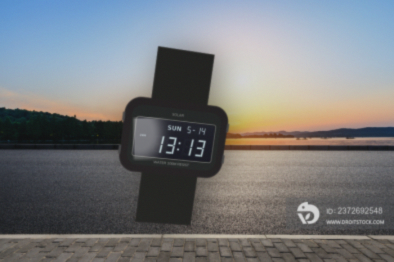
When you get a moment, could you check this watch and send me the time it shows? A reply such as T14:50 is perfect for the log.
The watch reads T13:13
